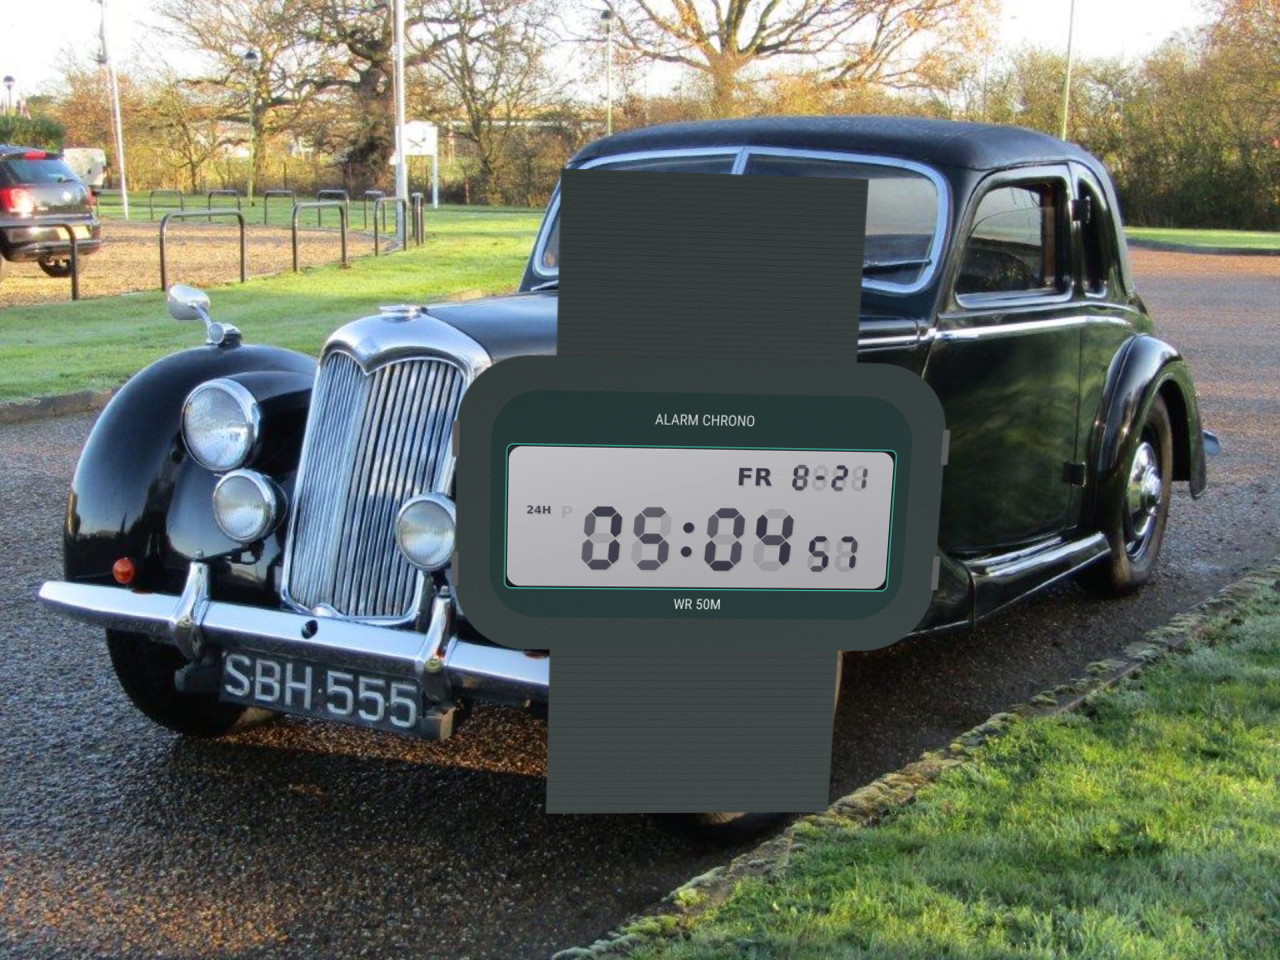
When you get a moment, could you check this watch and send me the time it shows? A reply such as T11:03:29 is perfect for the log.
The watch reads T05:04:57
